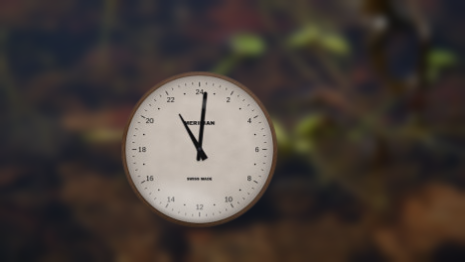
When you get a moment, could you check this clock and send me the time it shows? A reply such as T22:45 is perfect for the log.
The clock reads T22:01
